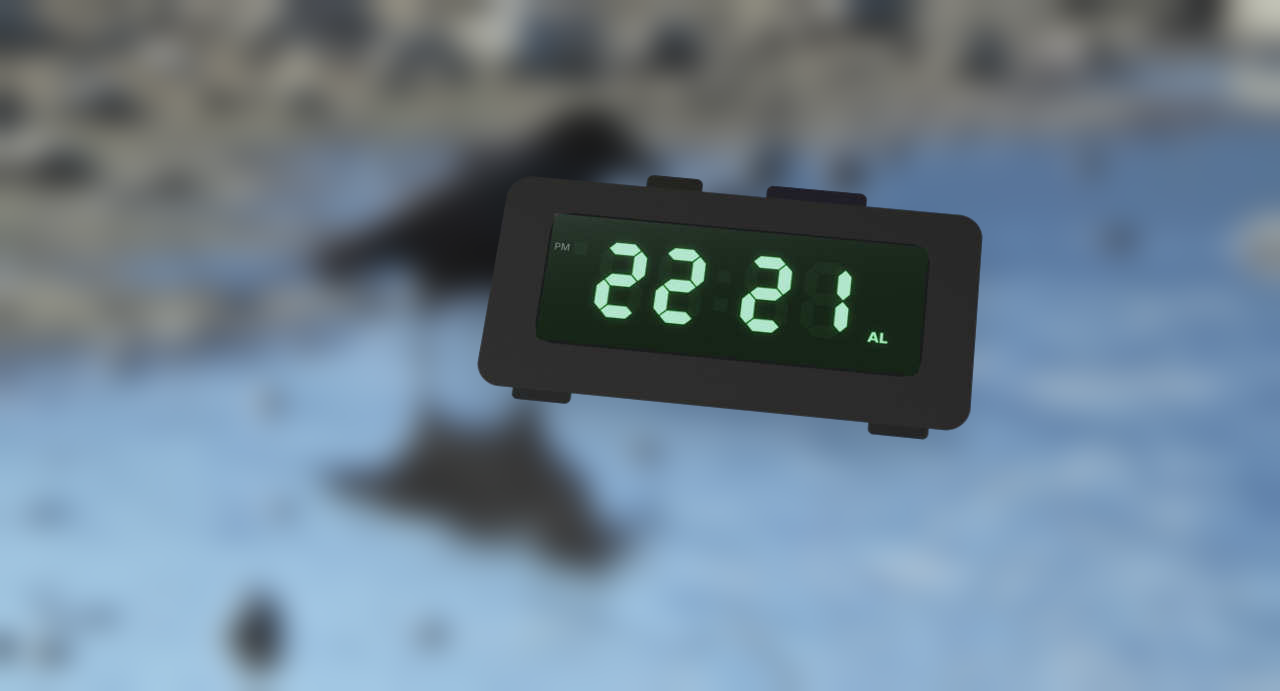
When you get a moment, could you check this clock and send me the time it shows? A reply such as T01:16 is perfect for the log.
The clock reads T22:21
